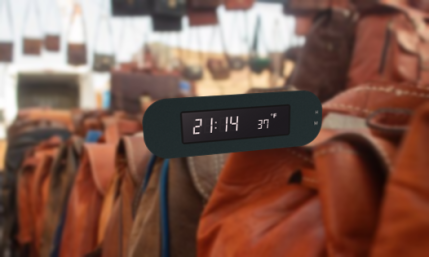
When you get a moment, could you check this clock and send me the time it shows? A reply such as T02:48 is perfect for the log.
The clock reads T21:14
